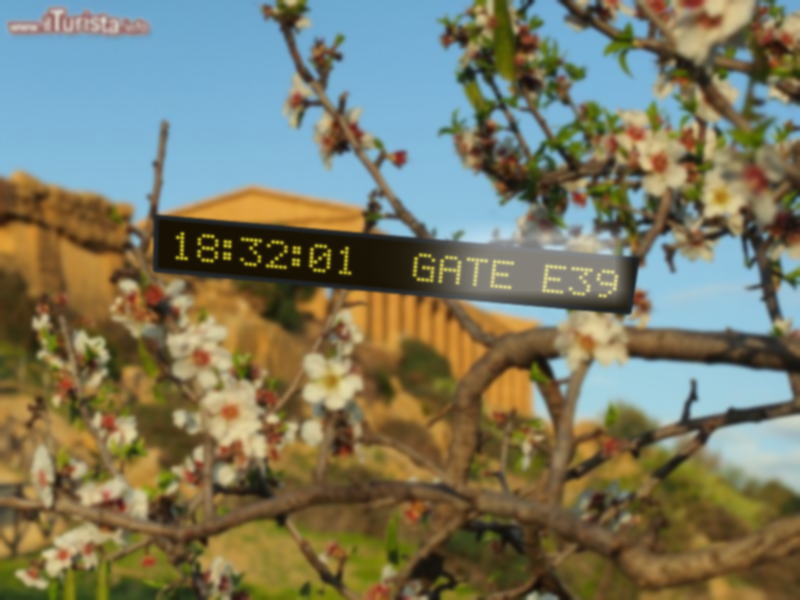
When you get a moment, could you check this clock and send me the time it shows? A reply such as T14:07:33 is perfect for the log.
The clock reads T18:32:01
